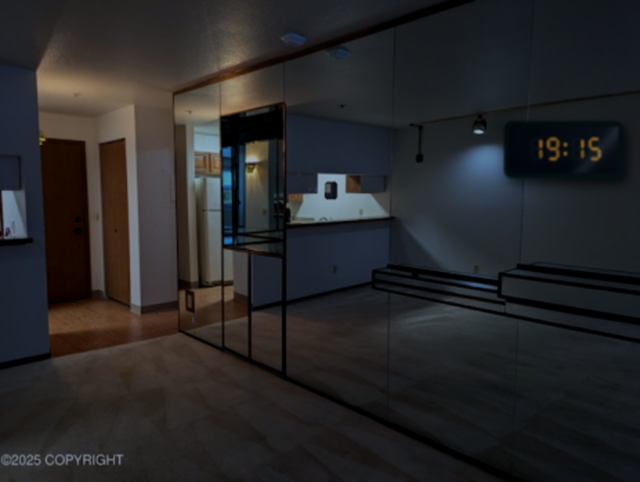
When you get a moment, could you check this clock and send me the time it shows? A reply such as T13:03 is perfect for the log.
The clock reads T19:15
